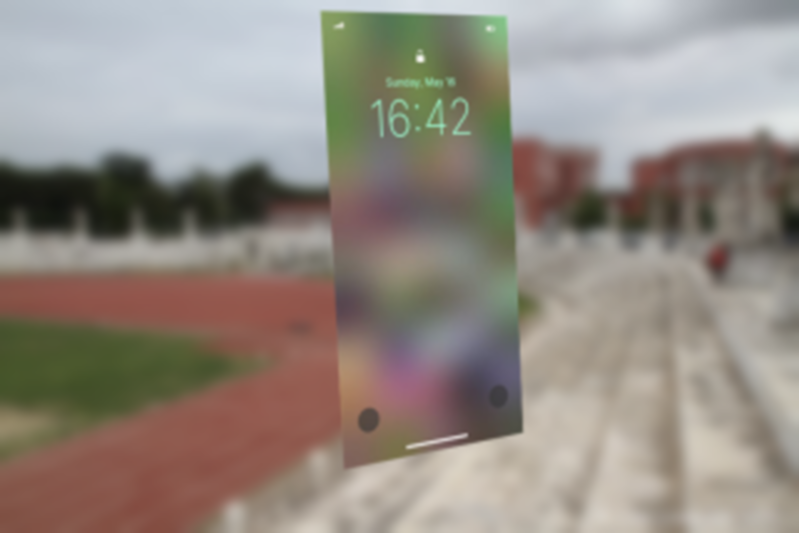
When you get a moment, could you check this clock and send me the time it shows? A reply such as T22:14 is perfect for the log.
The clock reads T16:42
